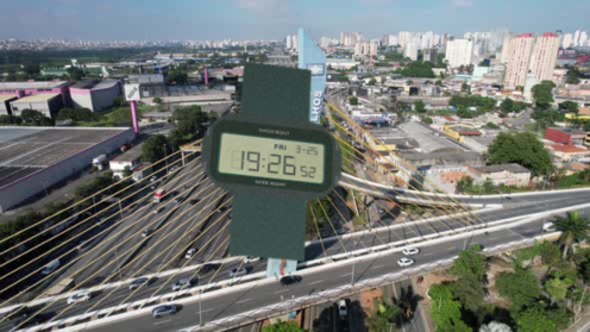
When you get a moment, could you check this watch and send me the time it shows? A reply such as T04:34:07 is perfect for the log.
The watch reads T19:26:52
